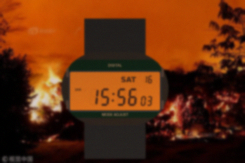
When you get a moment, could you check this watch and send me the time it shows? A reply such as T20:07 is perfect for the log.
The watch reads T15:56
